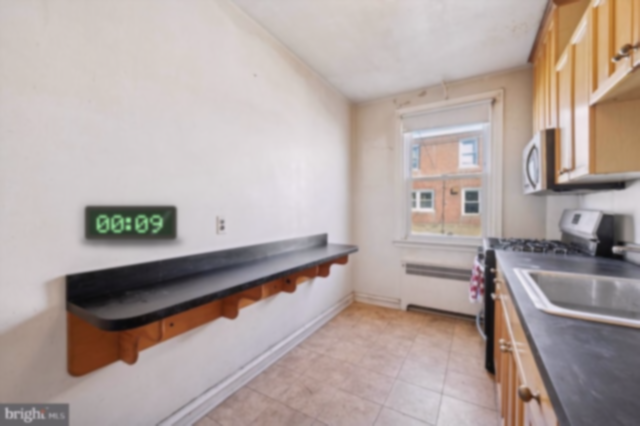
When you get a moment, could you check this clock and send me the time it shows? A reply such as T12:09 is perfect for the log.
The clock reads T00:09
